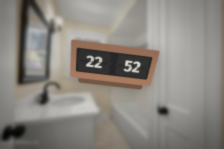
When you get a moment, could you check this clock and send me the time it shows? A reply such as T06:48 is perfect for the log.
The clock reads T22:52
